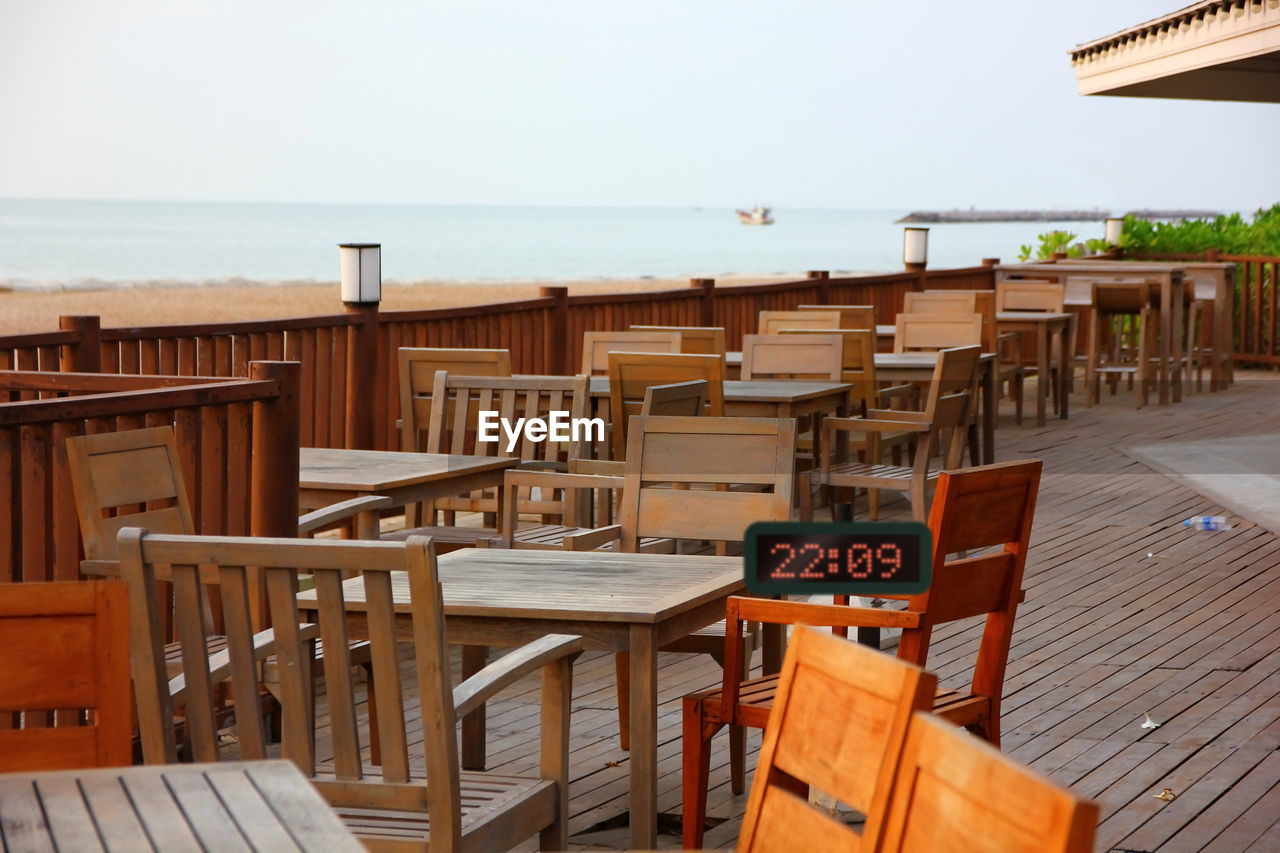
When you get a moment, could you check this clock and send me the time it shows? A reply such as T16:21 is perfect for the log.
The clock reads T22:09
